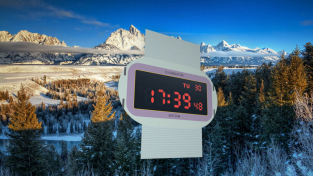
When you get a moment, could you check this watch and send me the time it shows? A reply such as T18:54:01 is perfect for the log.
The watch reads T17:39:48
